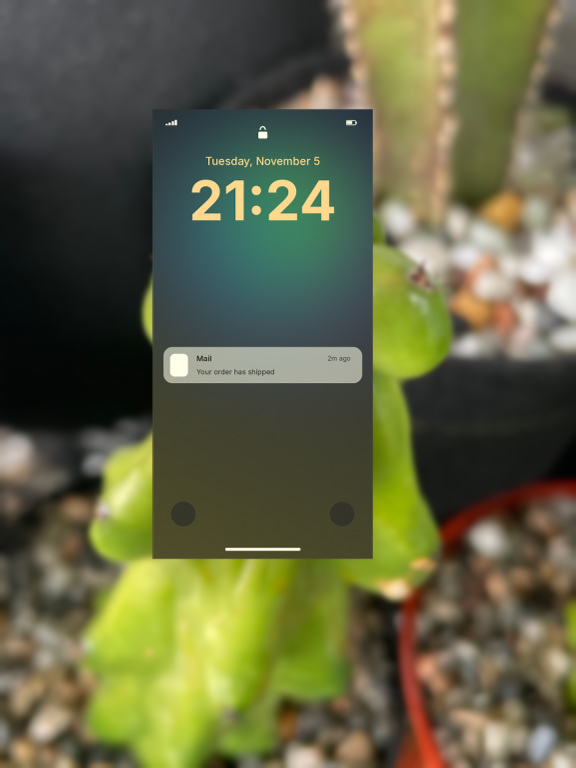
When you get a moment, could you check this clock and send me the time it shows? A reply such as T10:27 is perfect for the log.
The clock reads T21:24
